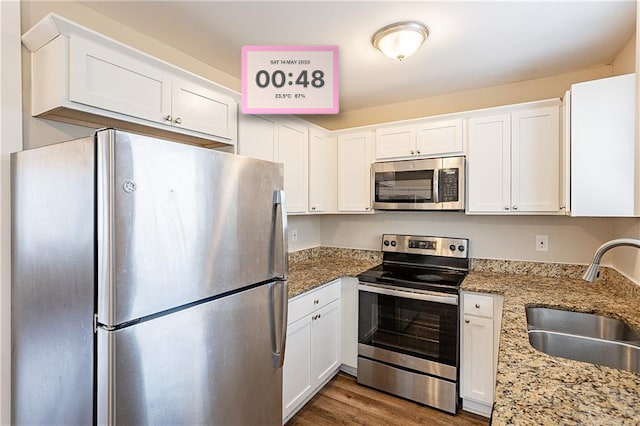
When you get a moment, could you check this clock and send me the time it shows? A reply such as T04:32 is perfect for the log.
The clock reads T00:48
